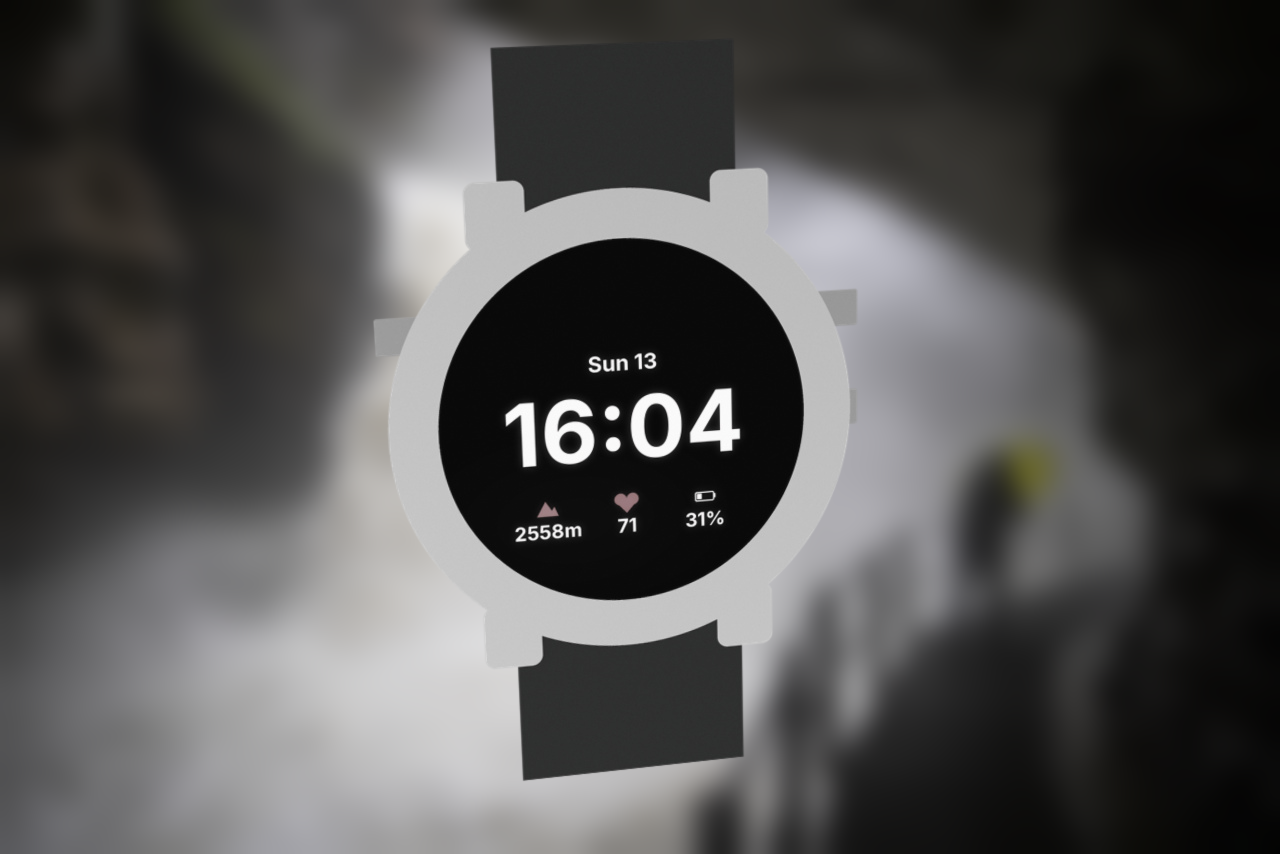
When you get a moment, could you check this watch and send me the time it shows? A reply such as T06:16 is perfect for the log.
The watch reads T16:04
